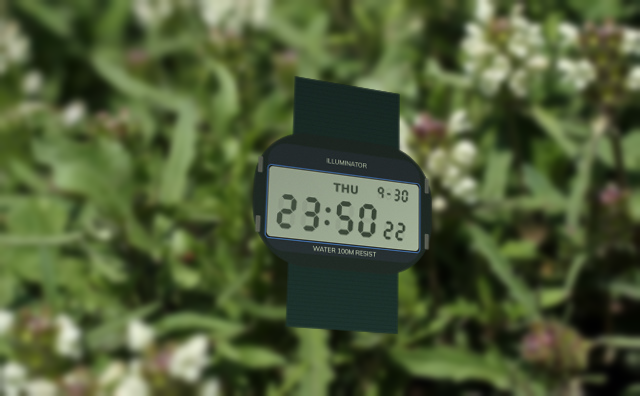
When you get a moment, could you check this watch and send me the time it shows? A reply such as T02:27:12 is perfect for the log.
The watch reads T23:50:22
